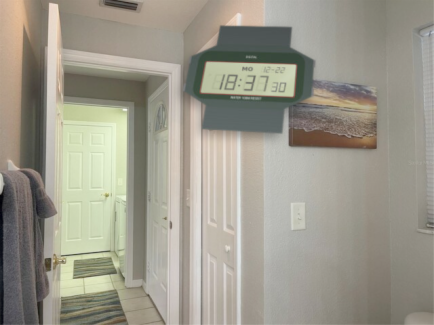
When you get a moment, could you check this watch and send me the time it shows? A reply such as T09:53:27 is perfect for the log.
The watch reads T18:37:30
